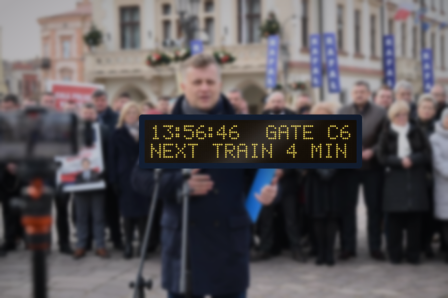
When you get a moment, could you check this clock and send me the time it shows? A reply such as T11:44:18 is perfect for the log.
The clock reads T13:56:46
